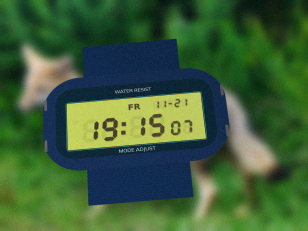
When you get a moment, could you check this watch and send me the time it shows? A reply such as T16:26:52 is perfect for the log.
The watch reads T19:15:07
